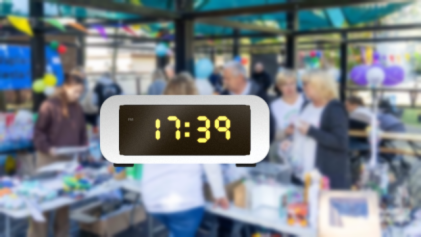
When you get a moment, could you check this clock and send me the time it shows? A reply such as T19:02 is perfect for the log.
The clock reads T17:39
